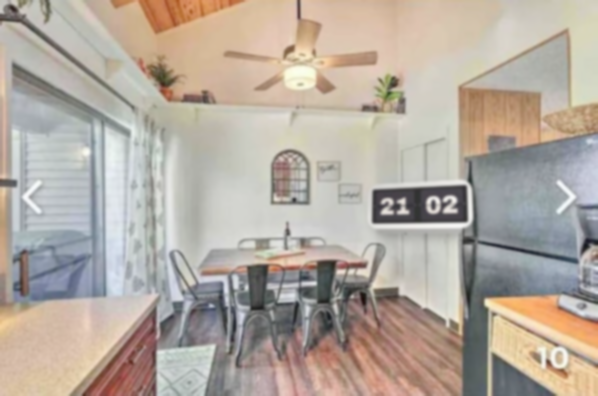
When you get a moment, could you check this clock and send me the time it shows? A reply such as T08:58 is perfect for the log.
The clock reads T21:02
